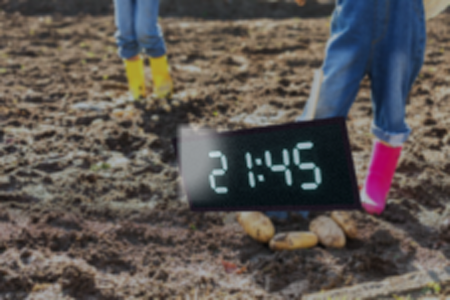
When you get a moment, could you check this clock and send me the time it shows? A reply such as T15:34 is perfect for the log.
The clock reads T21:45
